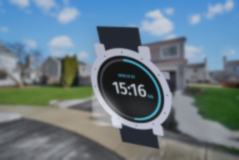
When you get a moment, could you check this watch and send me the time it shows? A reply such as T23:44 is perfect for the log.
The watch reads T15:16
